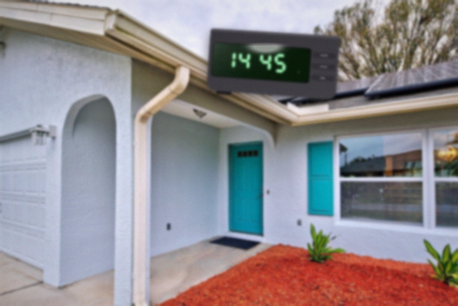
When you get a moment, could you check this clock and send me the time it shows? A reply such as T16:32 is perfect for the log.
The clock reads T14:45
